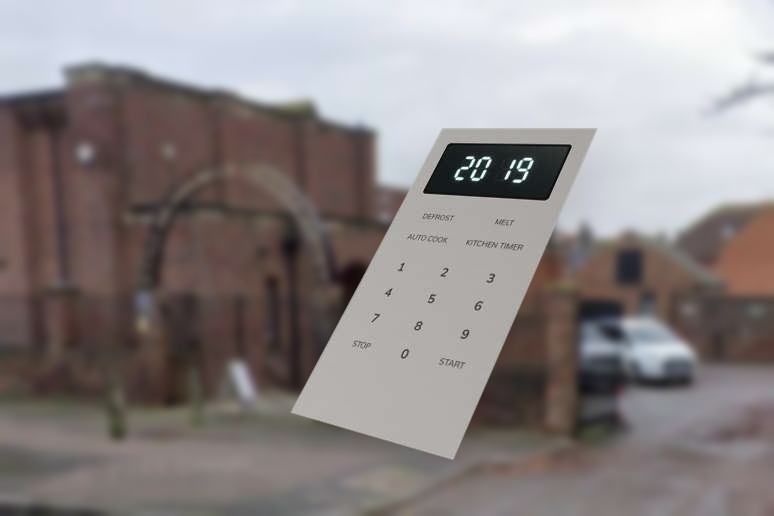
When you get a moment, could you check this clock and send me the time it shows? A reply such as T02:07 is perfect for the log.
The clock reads T20:19
